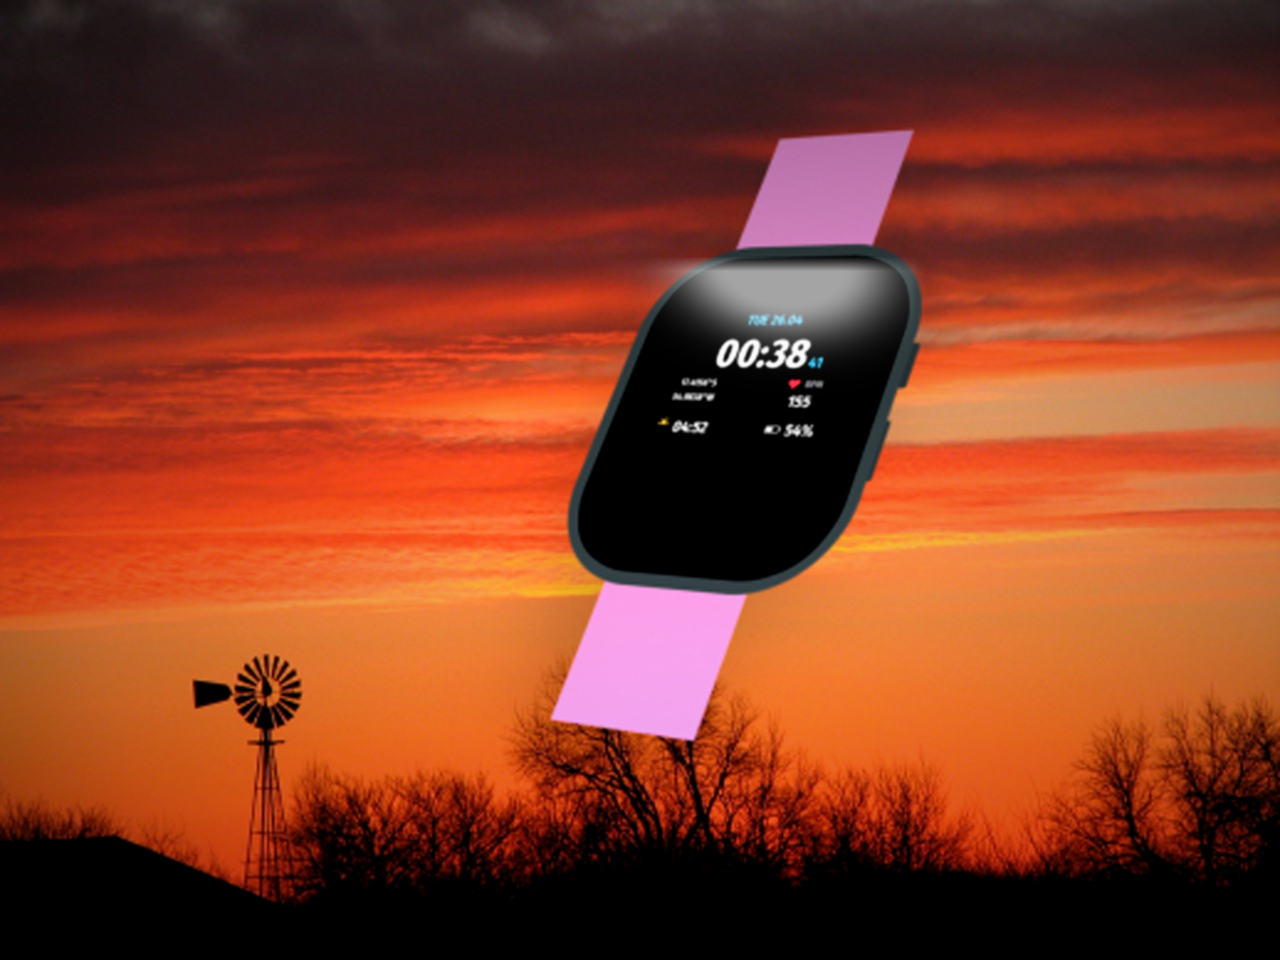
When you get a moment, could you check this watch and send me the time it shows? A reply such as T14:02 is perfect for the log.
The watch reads T00:38
